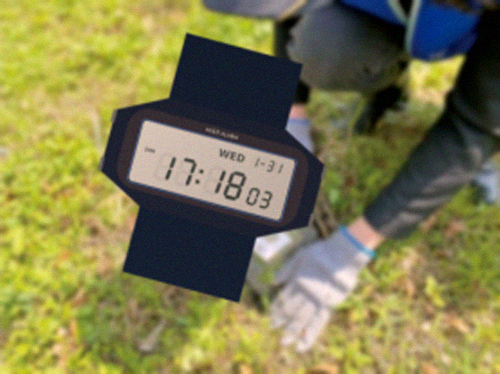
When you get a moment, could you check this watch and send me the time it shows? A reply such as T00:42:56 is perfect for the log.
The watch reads T17:18:03
